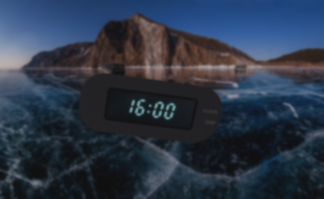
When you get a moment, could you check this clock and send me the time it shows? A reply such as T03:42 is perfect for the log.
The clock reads T16:00
